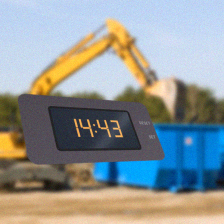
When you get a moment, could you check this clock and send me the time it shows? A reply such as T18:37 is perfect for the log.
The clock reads T14:43
